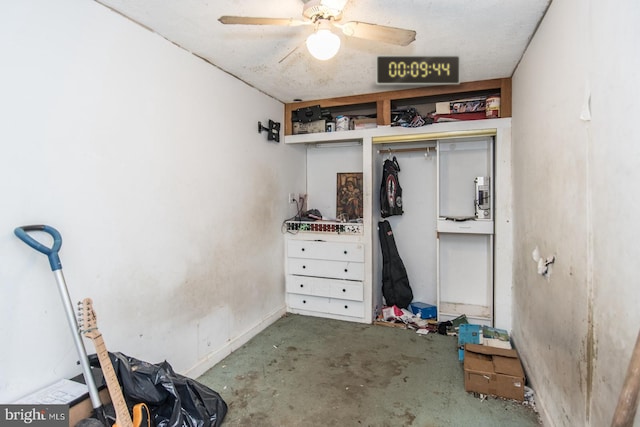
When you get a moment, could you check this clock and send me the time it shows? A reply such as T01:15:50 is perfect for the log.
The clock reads T00:09:44
